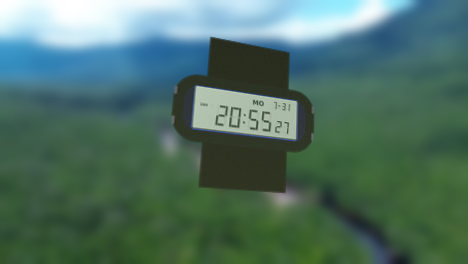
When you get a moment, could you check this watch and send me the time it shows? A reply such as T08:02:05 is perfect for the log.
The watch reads T20:55:27
